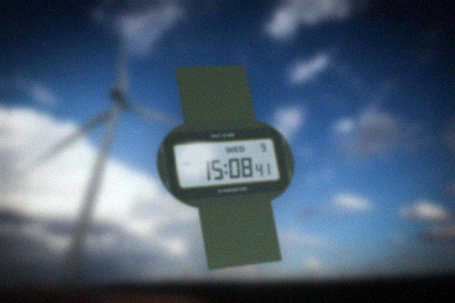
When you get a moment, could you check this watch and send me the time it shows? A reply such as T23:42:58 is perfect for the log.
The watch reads T15:08:41
